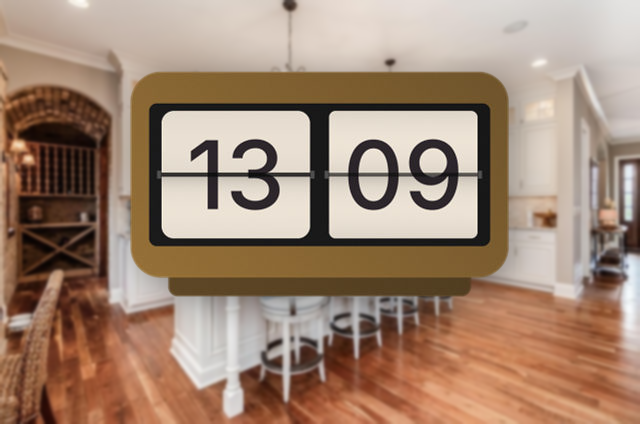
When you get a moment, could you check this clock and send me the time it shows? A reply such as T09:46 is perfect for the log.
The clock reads T13:09
